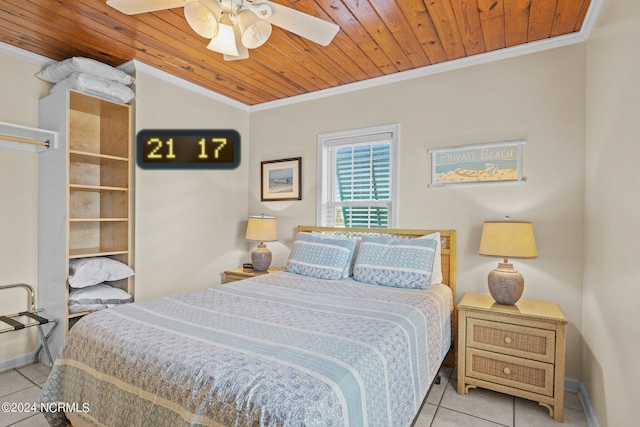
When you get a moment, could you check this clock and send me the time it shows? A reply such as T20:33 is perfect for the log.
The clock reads T21:17
